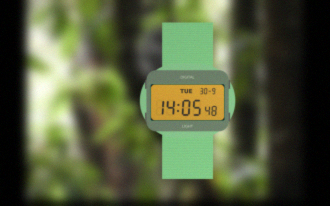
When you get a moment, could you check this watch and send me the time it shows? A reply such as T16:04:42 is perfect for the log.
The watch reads T14:05:48
